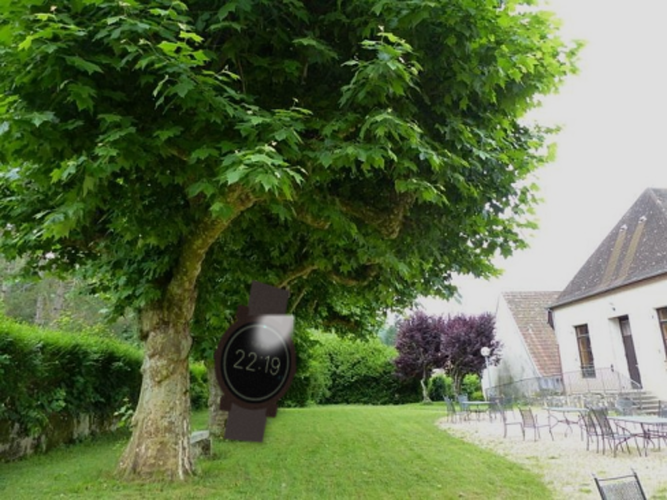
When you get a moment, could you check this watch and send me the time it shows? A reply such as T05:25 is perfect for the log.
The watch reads T22:19
